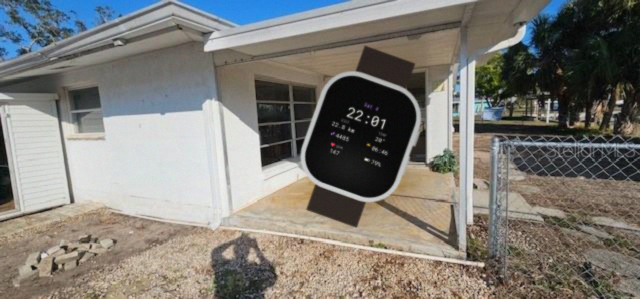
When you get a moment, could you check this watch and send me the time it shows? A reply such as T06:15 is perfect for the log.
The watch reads T22:01
